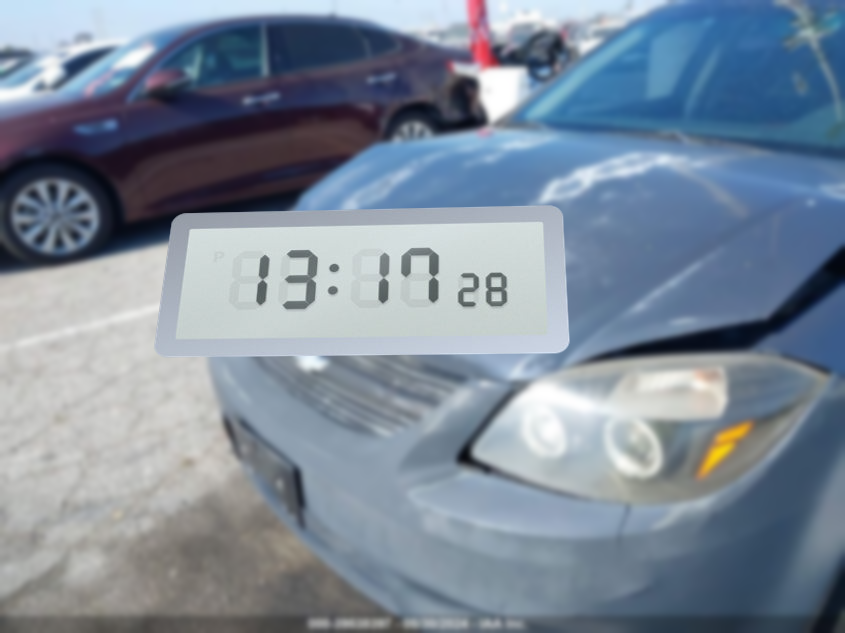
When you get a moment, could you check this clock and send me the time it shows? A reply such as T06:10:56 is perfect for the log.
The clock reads T13:17:28
